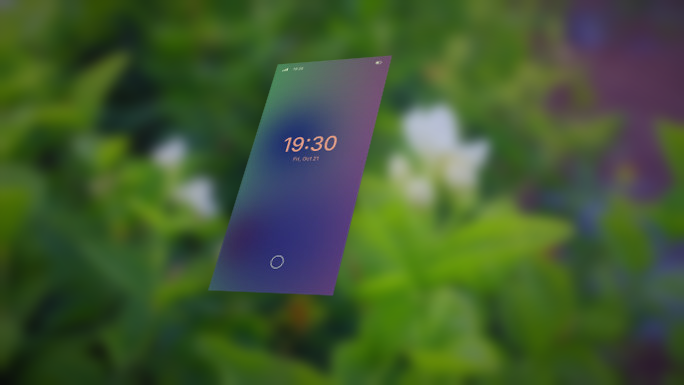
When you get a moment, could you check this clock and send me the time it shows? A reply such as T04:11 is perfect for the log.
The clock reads T19:30
